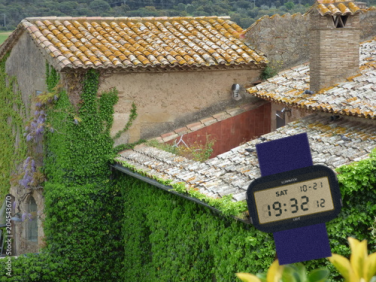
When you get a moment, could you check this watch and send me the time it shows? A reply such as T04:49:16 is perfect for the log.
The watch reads T19:32:12
